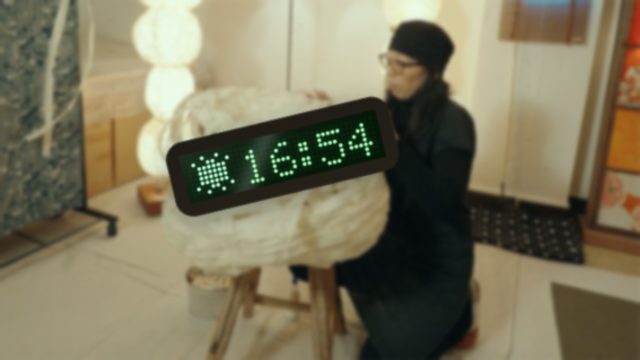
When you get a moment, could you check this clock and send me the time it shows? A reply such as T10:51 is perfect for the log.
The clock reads T16:54
